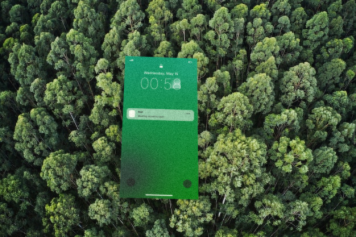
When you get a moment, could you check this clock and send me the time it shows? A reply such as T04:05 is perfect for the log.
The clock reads T00:58
